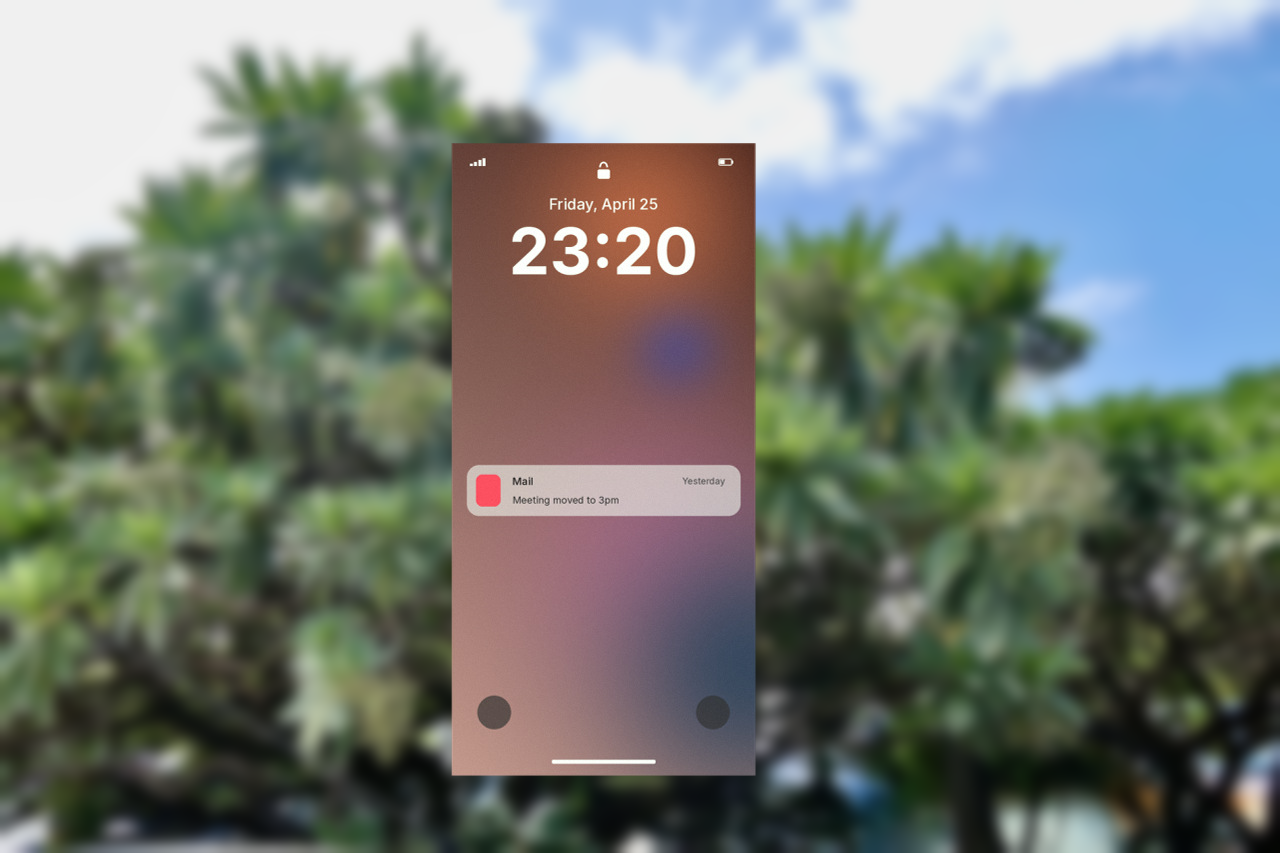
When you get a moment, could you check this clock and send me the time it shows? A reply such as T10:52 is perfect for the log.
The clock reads T23:20
